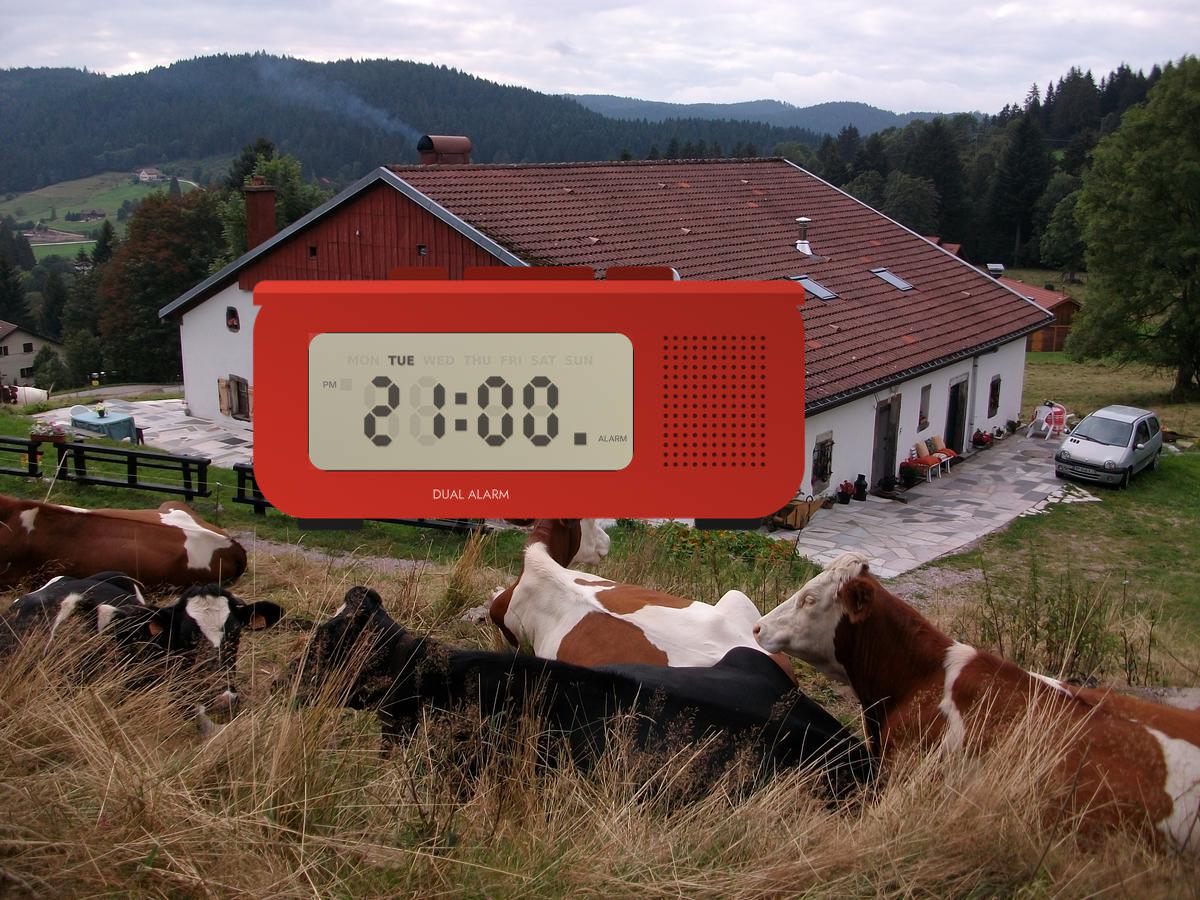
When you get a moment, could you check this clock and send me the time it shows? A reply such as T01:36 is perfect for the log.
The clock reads T21:00
